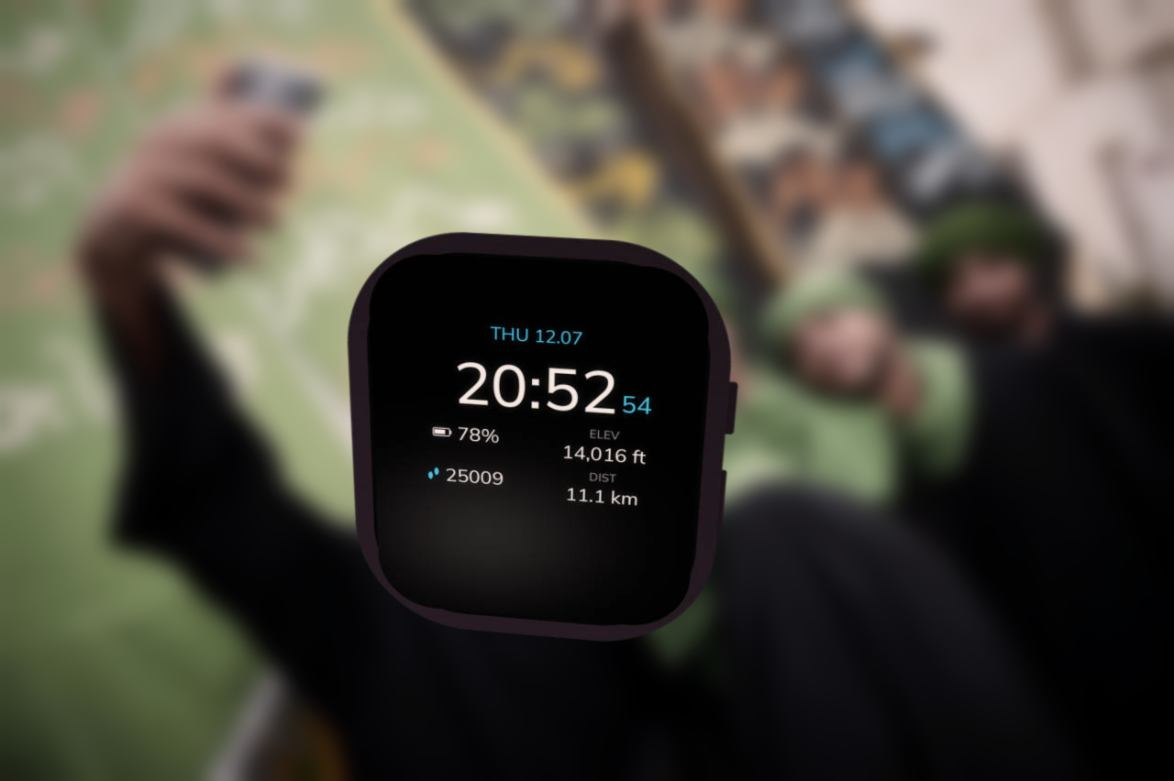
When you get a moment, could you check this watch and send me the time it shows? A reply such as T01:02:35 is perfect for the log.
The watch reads T20:52:54
